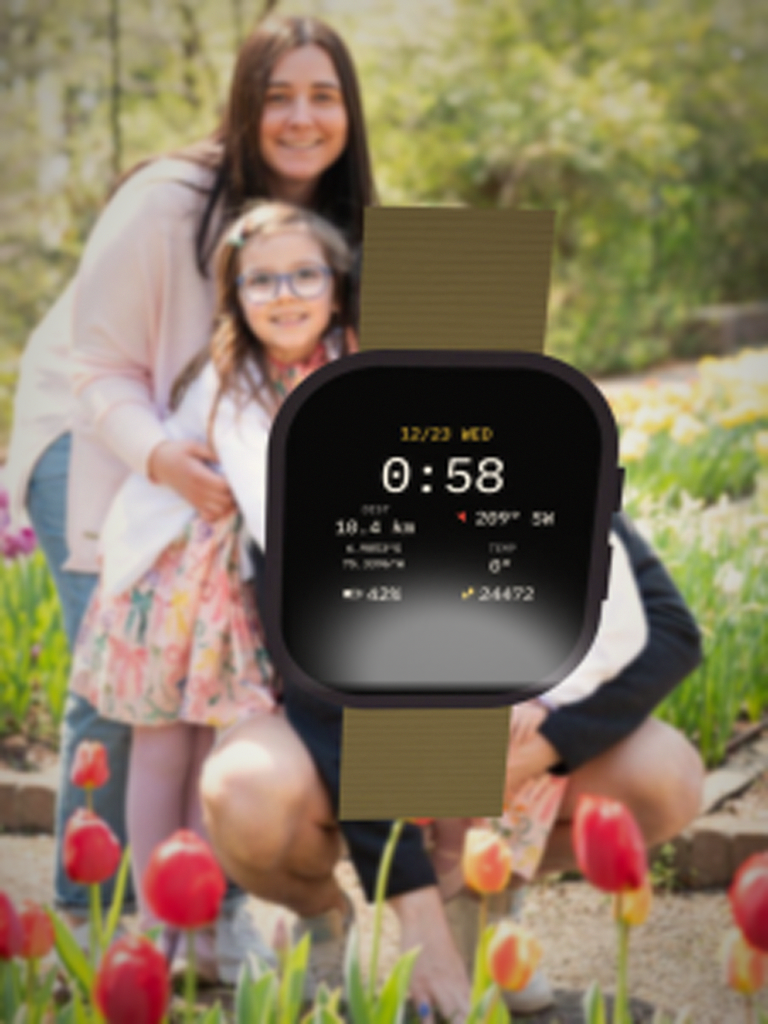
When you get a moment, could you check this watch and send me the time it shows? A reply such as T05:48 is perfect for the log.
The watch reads T00:58
